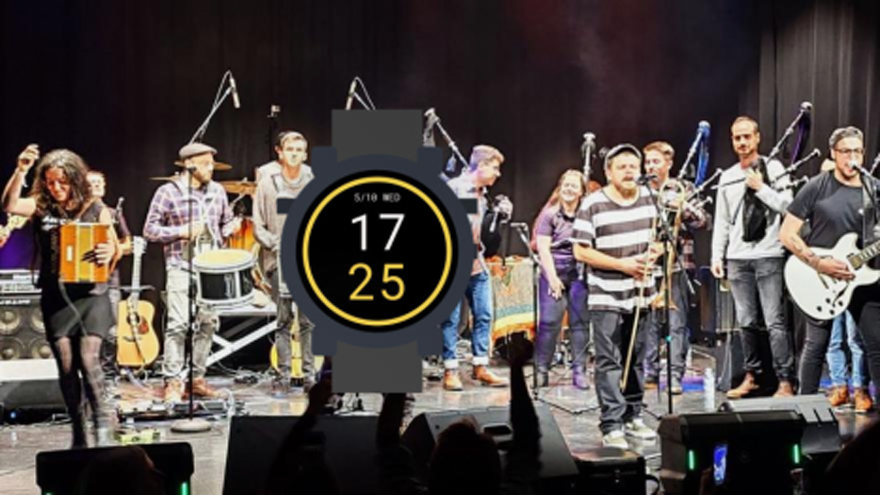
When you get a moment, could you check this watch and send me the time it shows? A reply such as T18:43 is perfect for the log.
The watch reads T17:25
